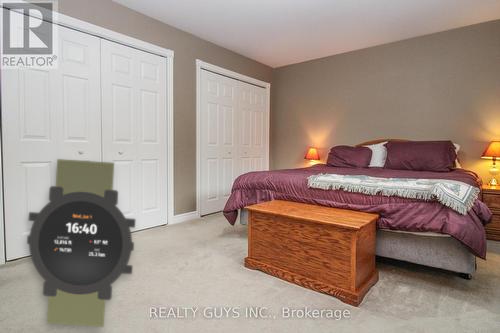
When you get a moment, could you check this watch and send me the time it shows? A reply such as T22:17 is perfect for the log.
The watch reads T16:40
